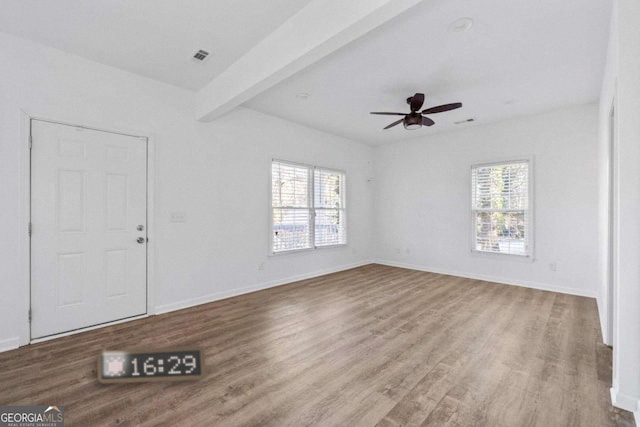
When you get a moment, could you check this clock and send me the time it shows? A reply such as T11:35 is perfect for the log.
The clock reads T16:29
